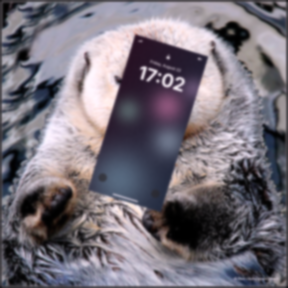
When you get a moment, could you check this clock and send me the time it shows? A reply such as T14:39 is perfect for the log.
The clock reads T17:02
